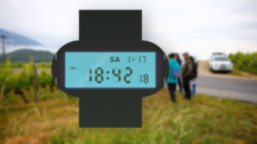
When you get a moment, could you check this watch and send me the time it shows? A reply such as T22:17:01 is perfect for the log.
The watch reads T18:42:18
